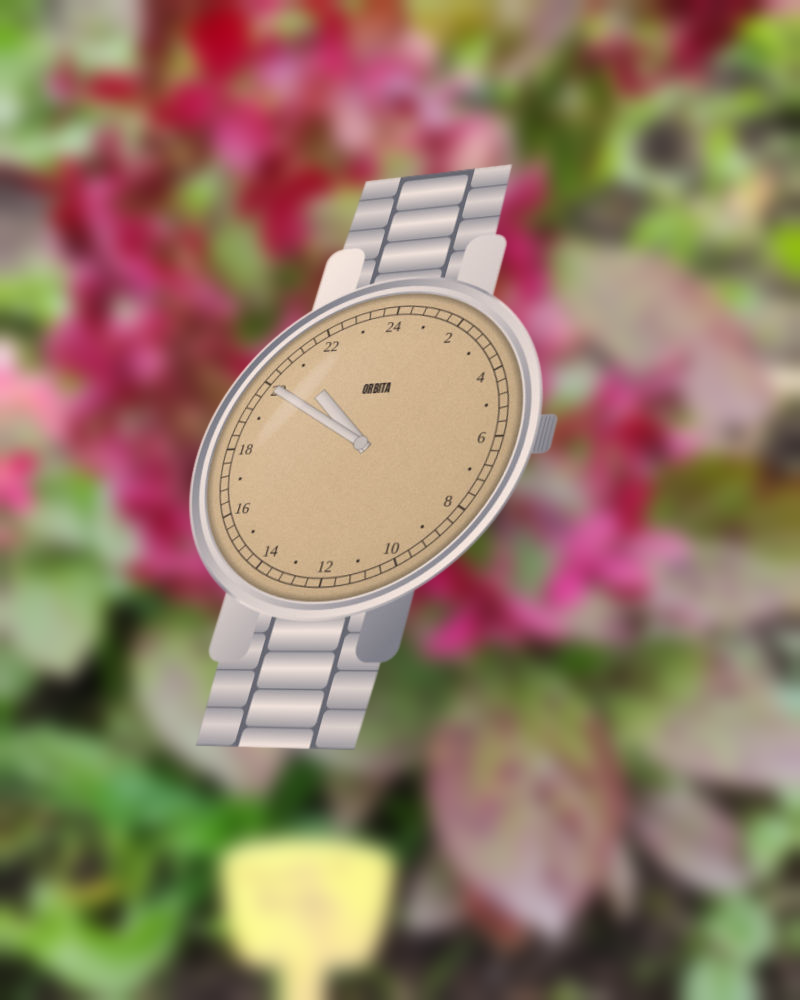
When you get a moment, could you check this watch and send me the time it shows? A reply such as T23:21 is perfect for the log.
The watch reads T20:50
